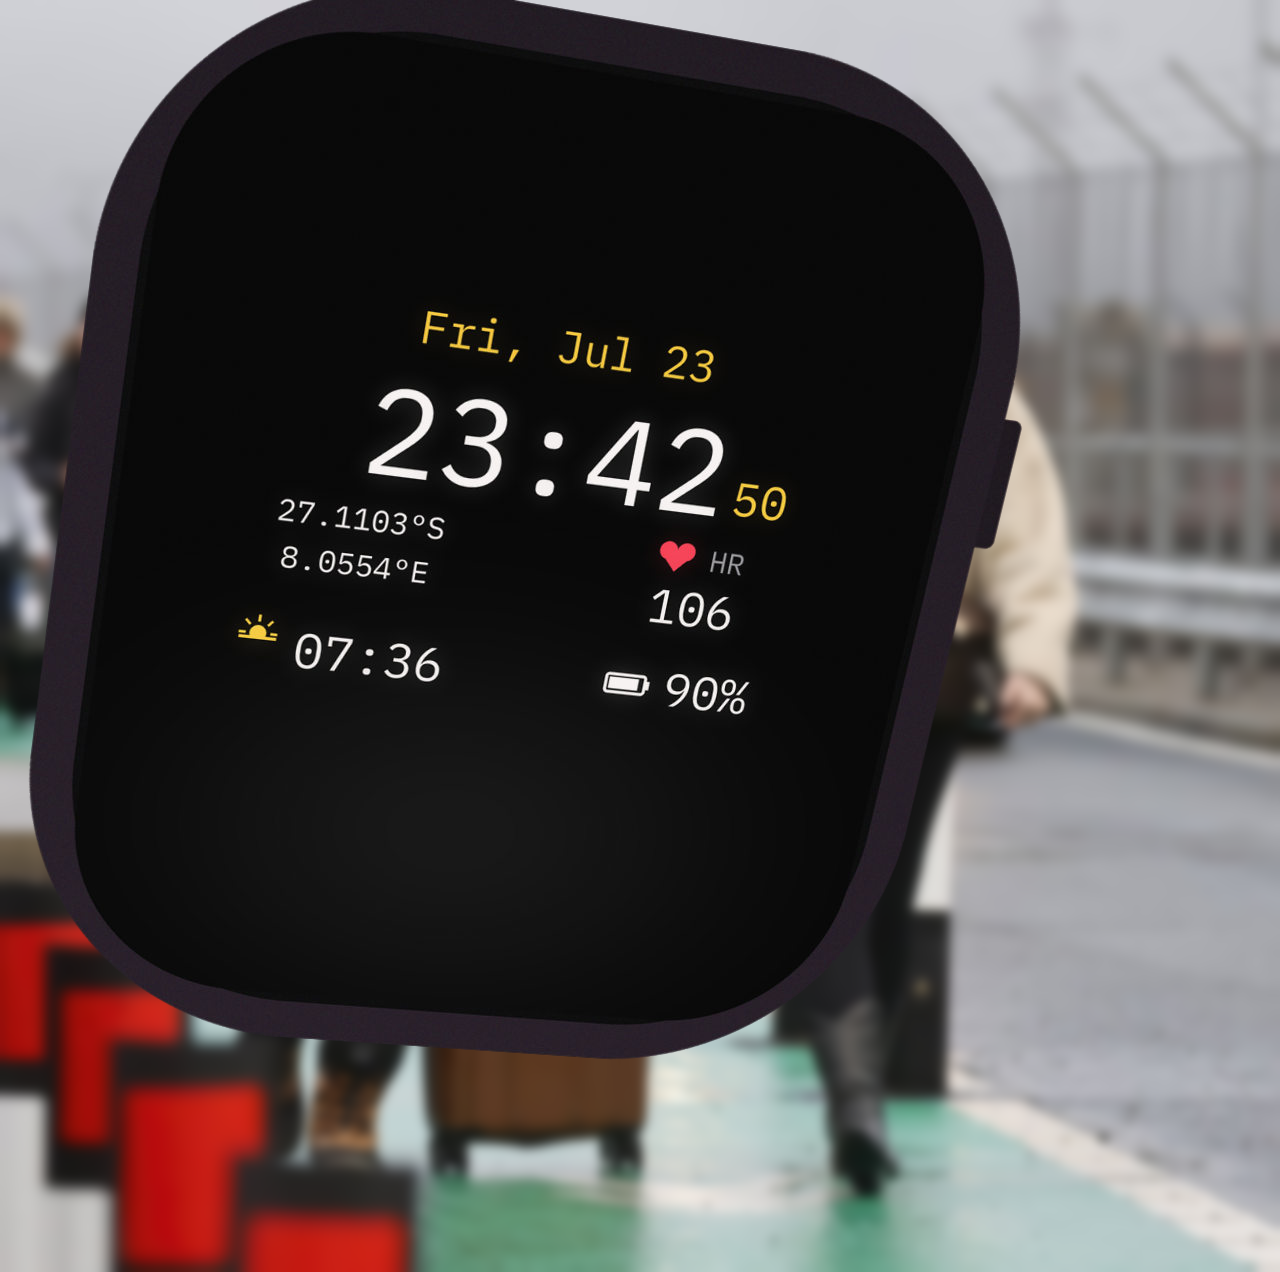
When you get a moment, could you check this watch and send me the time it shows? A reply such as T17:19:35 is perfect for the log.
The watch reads T23:42:50
